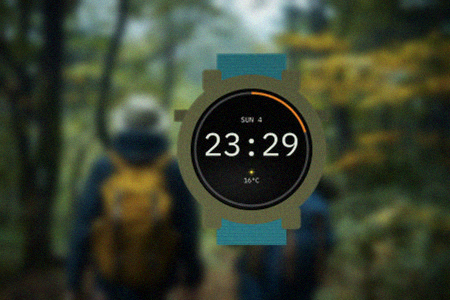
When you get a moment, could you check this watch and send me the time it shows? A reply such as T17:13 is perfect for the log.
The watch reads T23:29
